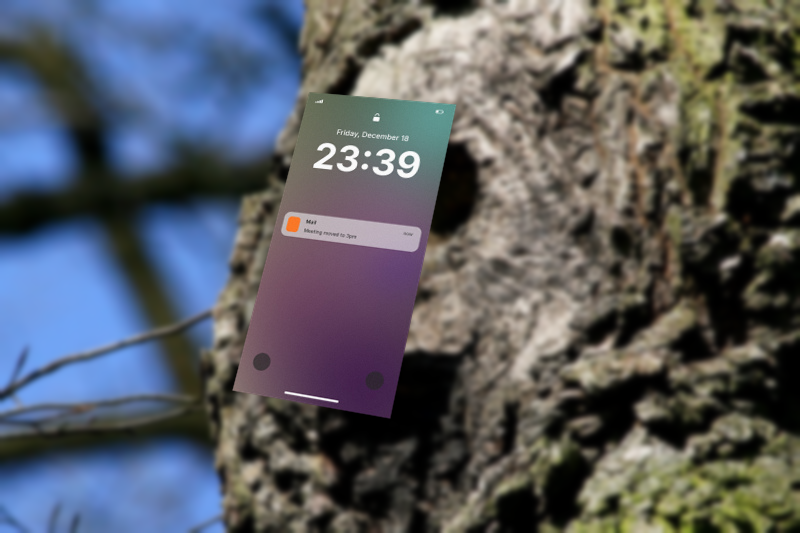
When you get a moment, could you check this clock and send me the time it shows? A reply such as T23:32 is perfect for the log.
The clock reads T23:39
